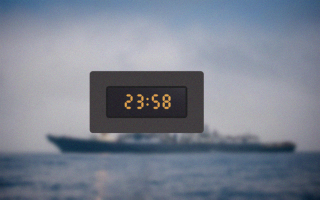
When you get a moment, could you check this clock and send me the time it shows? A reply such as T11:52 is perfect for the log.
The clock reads T23:58
